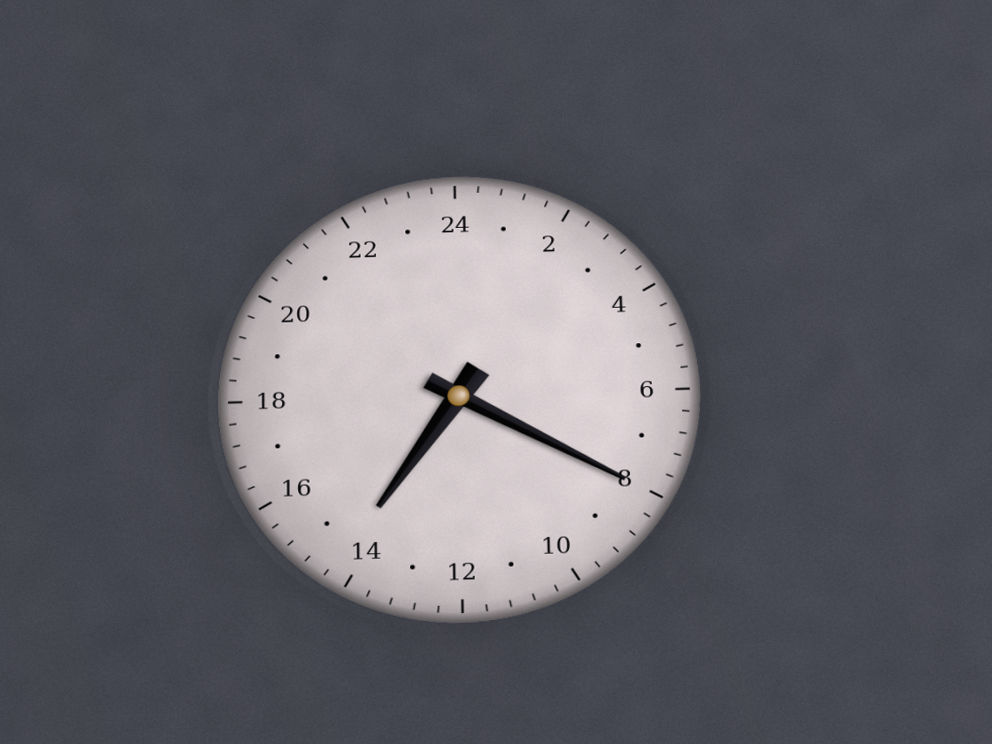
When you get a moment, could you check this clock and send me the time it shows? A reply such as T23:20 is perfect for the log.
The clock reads T14:20
